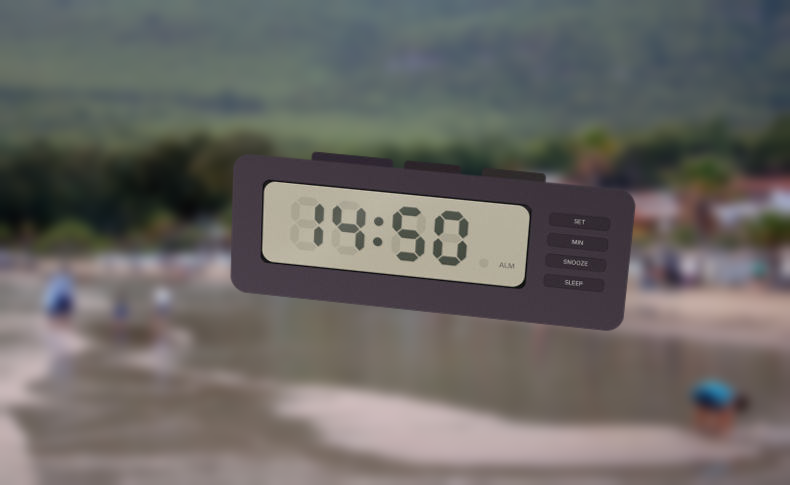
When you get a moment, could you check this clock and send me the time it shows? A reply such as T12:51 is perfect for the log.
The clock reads T14:50
